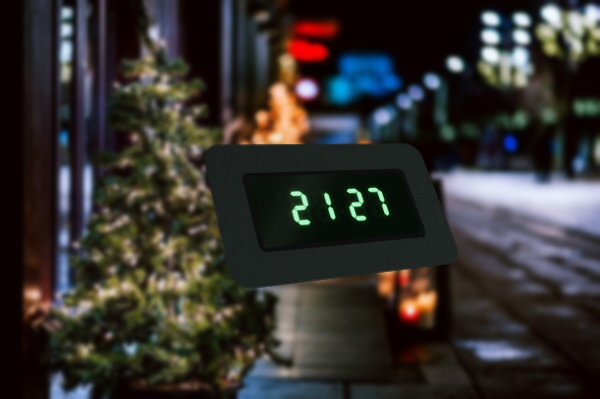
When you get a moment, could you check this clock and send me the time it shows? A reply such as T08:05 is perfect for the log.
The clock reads T21:27
